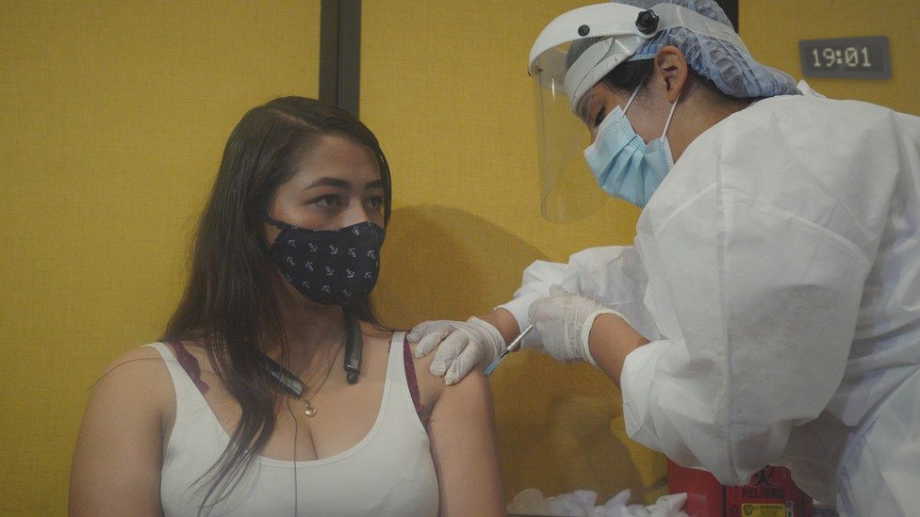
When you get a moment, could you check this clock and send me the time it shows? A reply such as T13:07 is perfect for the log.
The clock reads T19:01
